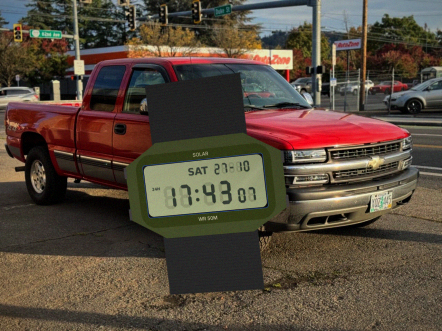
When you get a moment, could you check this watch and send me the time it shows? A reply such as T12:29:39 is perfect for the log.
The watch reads T17:43:07
